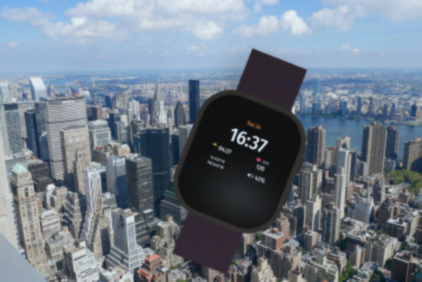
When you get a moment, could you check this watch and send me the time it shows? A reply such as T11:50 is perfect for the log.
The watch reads T16:37
